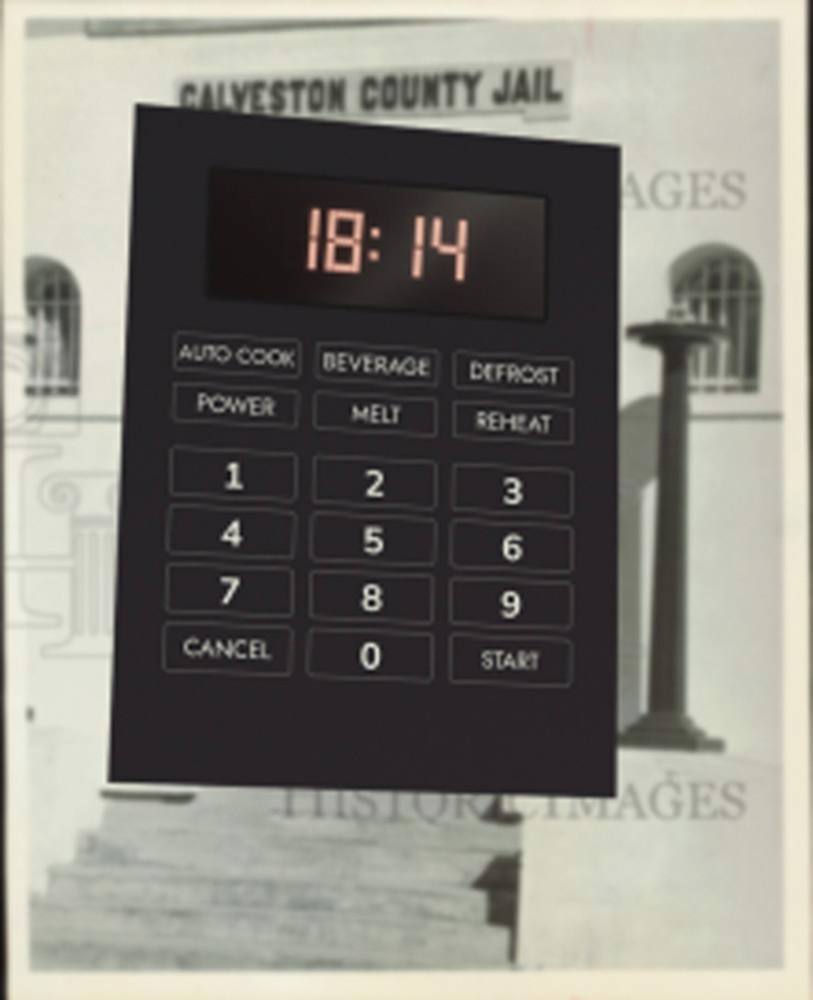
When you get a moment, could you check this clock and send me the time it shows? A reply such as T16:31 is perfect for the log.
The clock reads T18:14
